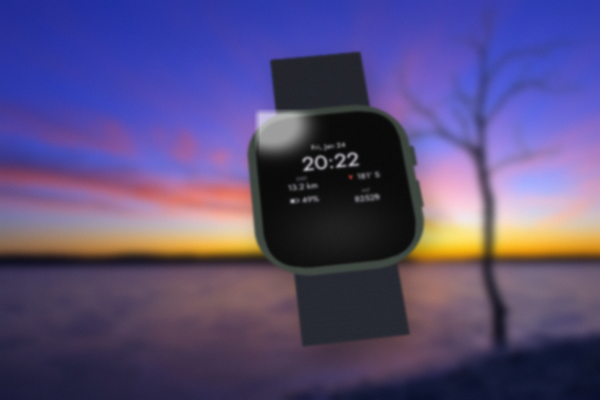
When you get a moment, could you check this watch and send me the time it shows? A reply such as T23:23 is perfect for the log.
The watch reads T20:22
